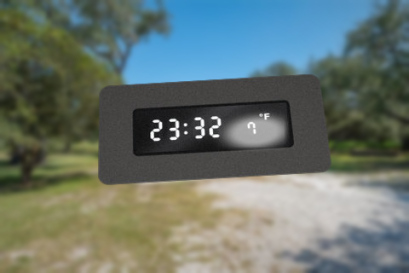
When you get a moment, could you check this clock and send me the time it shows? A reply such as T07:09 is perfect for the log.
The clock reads T23:32
